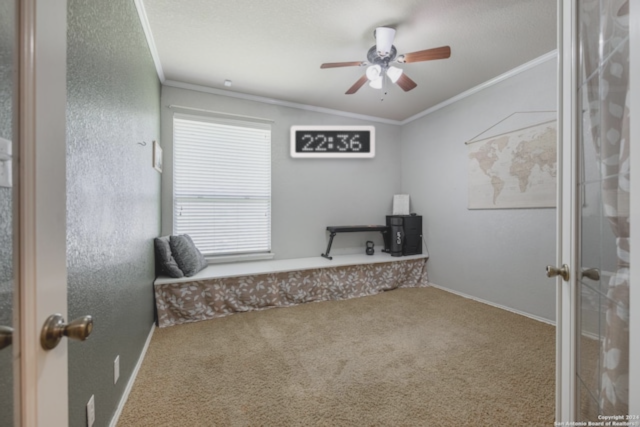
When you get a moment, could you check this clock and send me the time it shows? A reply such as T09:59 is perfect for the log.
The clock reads T22:36
